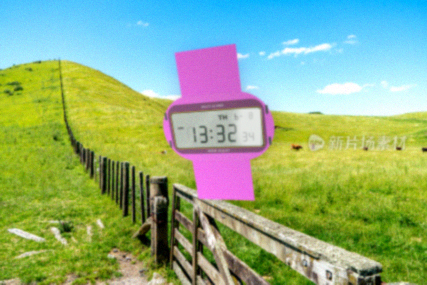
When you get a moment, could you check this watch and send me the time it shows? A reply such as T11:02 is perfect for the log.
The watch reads T13:32
